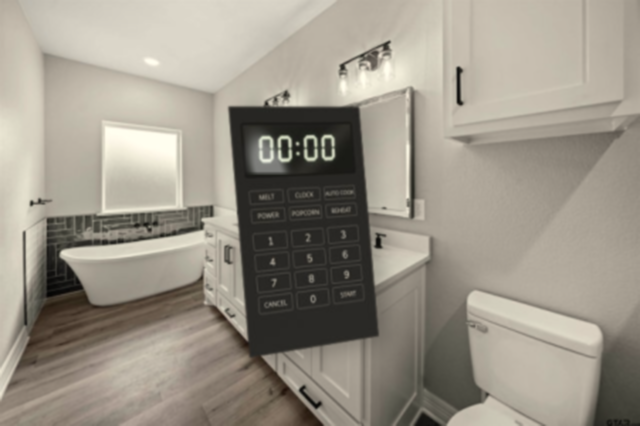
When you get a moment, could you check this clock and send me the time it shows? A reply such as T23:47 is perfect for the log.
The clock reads T00:00
